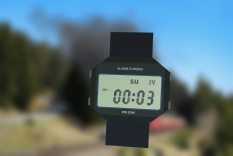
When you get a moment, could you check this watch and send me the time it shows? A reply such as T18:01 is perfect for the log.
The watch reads T00:03
